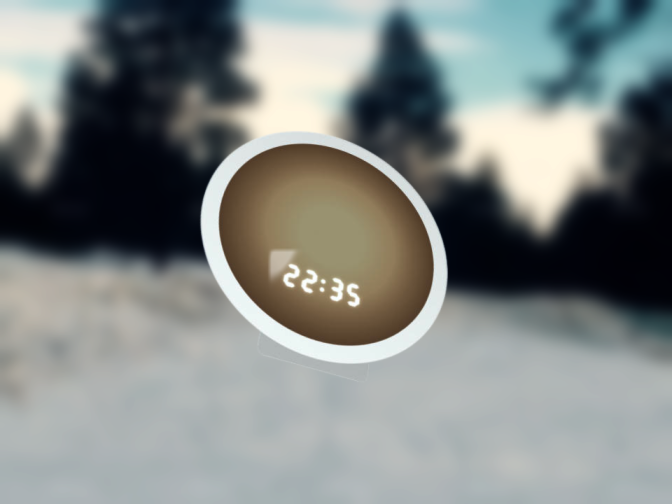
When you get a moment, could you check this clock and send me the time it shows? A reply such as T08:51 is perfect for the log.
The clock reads T22:35
